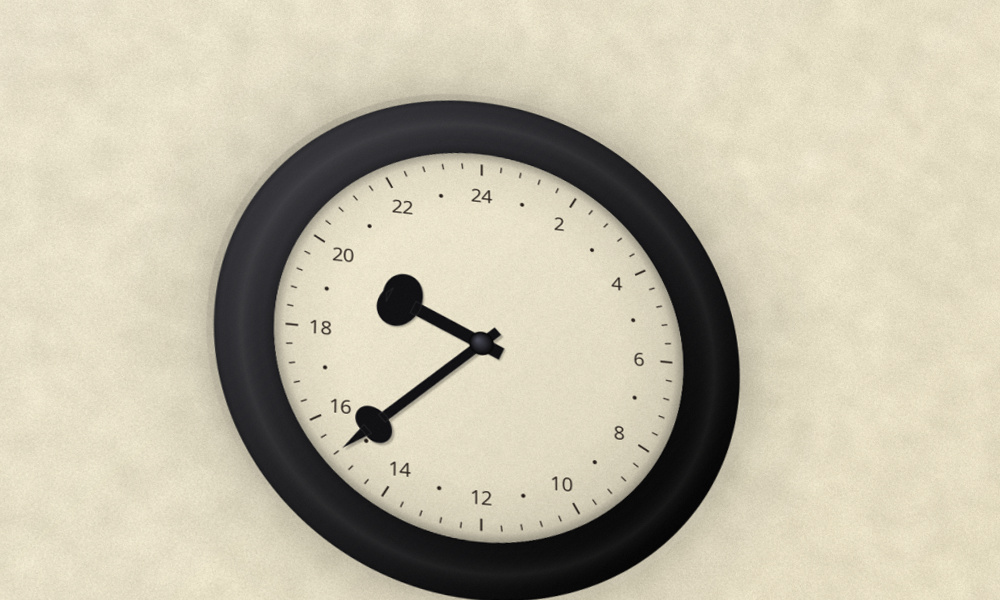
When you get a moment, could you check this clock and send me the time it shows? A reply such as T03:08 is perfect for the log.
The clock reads T19:38
